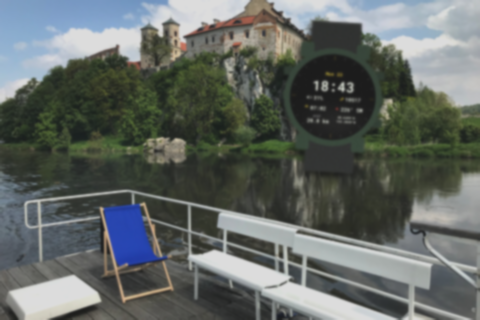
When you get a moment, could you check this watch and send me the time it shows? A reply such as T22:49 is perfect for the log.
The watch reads T18:43
